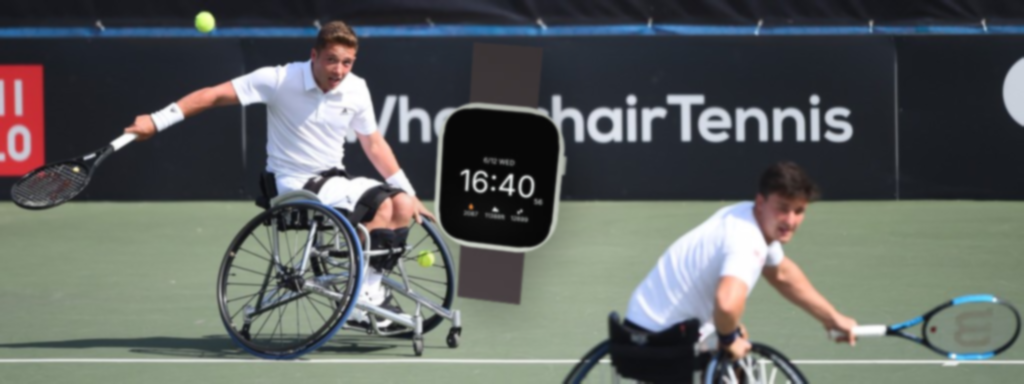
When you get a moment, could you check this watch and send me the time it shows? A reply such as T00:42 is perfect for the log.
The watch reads T16:40
